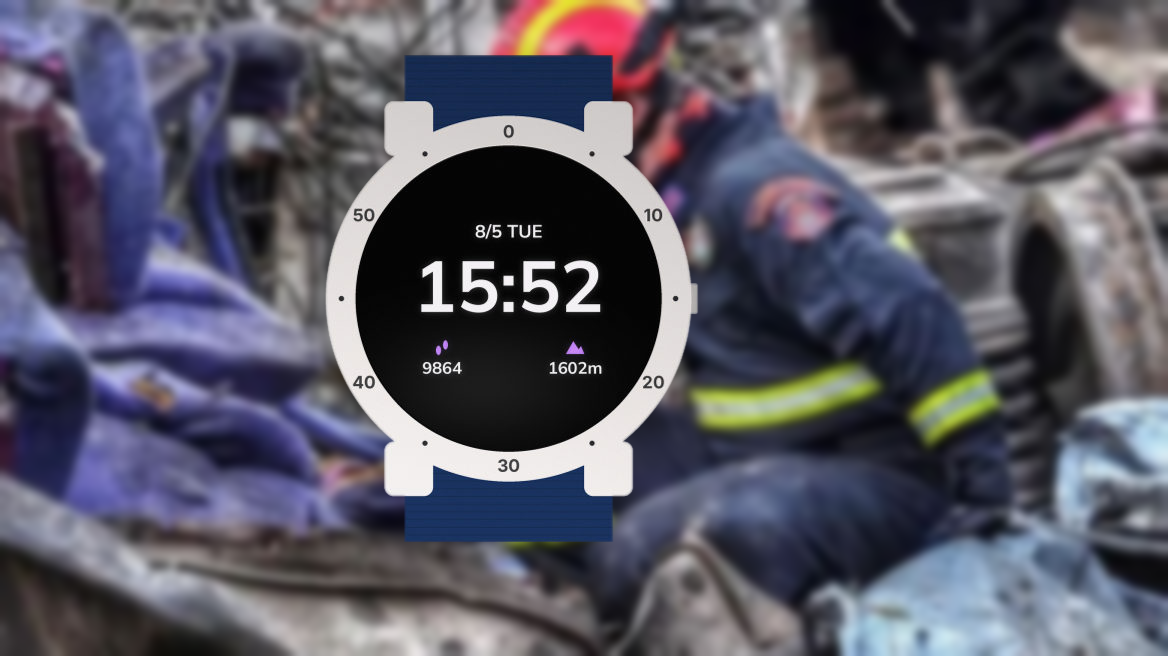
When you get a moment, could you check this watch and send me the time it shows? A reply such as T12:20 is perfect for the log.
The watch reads T15:52
